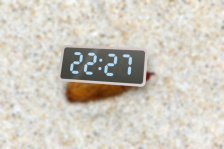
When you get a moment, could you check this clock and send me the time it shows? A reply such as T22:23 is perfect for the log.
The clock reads T22:27
